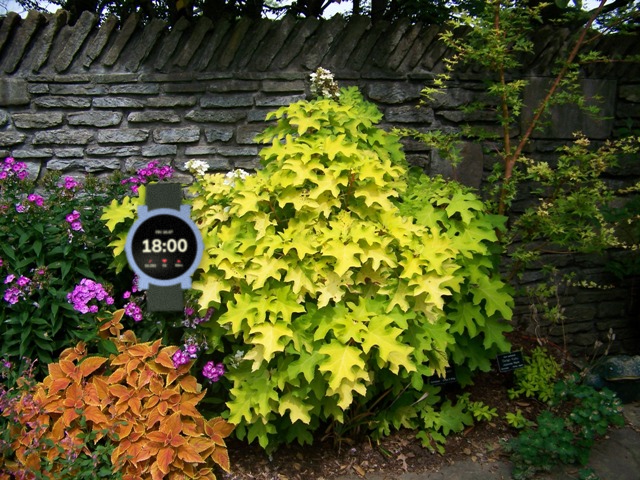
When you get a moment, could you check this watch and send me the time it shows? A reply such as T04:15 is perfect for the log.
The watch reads T18:00
